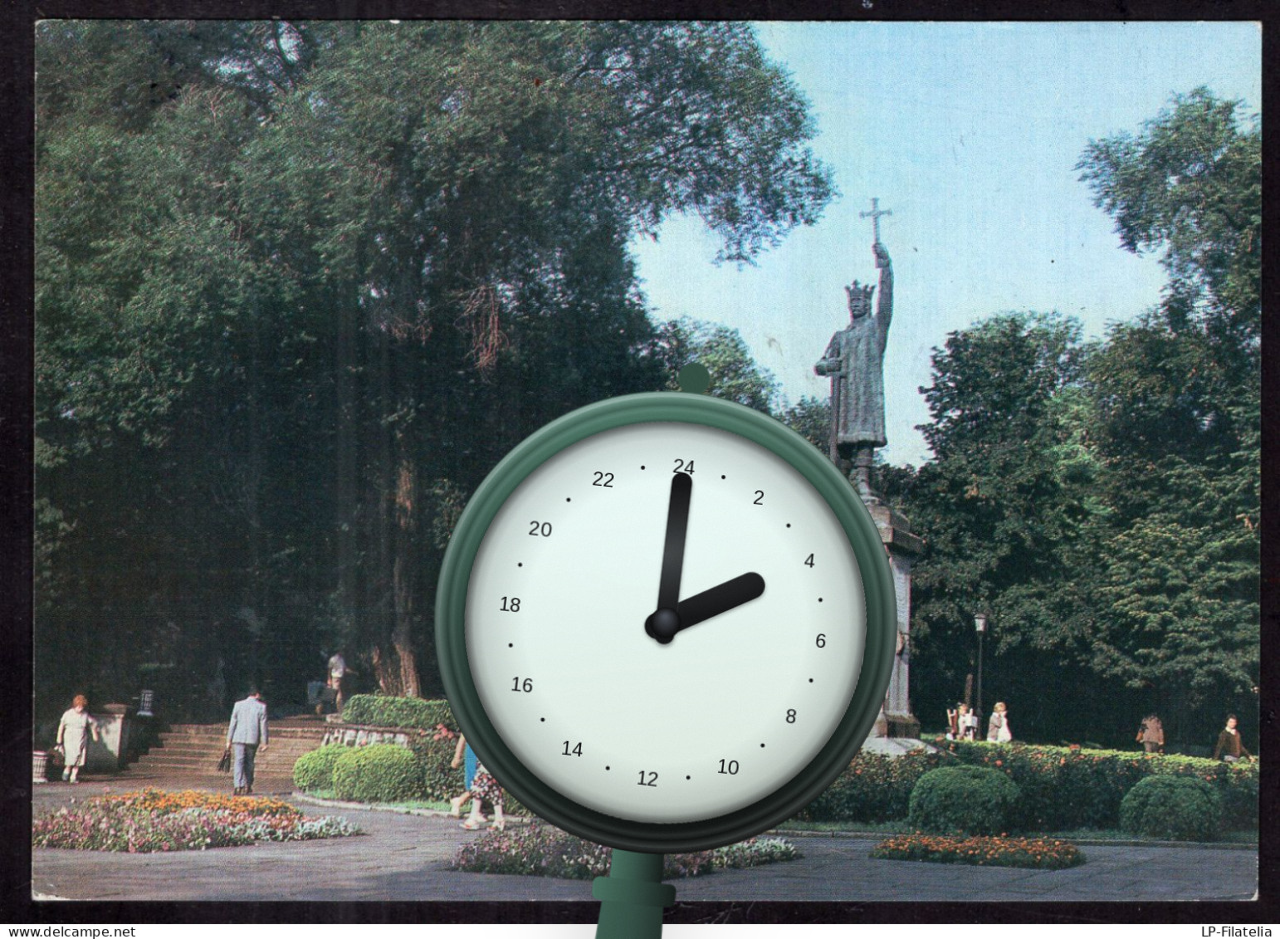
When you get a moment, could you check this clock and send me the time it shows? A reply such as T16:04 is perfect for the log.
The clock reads T04:00
